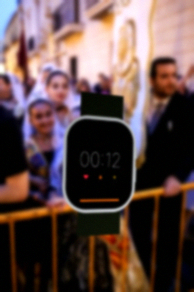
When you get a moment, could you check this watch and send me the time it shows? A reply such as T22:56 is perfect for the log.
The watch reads T00:12
